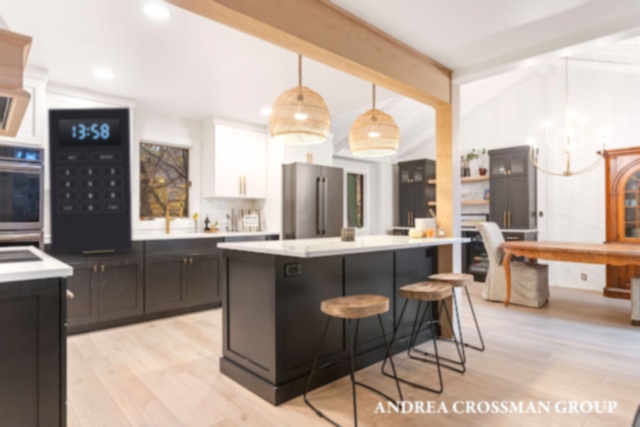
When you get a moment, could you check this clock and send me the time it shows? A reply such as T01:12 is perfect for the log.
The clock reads T13:58
